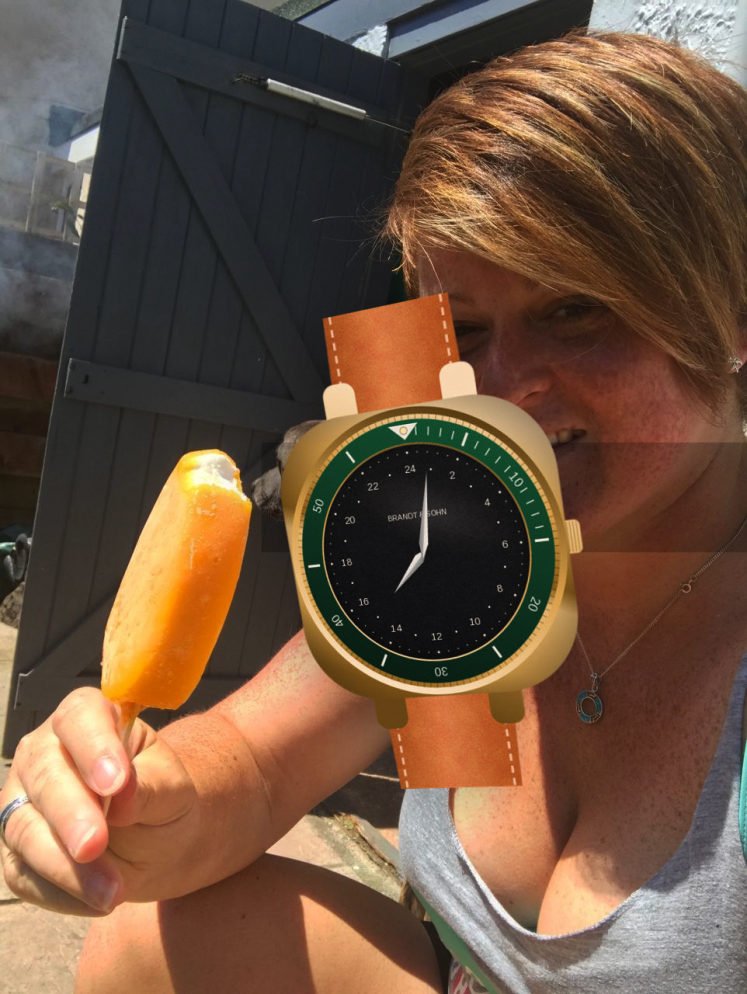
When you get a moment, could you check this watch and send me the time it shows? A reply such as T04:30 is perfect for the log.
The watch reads T15:02
